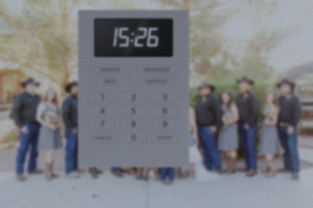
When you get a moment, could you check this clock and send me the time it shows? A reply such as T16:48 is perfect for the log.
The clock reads T15:26
